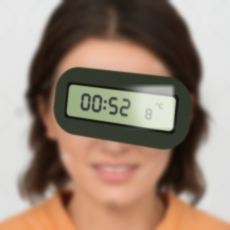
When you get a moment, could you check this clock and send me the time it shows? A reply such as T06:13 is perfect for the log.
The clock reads T00:52
